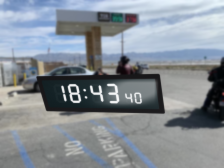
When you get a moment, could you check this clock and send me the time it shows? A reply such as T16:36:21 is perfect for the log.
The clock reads T18:43:40
